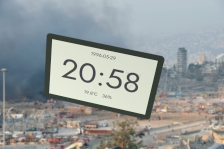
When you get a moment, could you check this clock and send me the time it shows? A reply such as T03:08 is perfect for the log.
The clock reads T20:58
